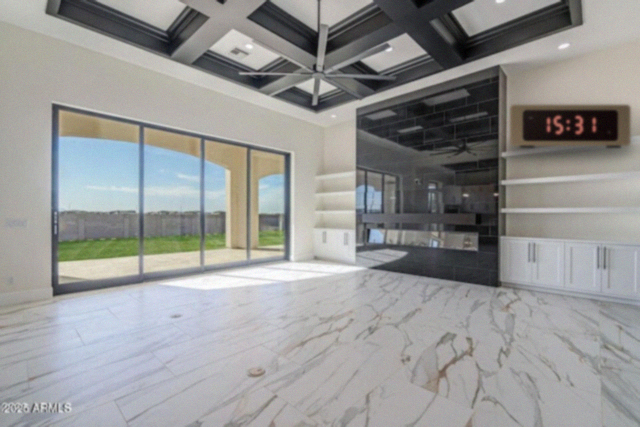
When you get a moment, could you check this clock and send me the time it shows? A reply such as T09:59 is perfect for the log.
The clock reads T15:31
